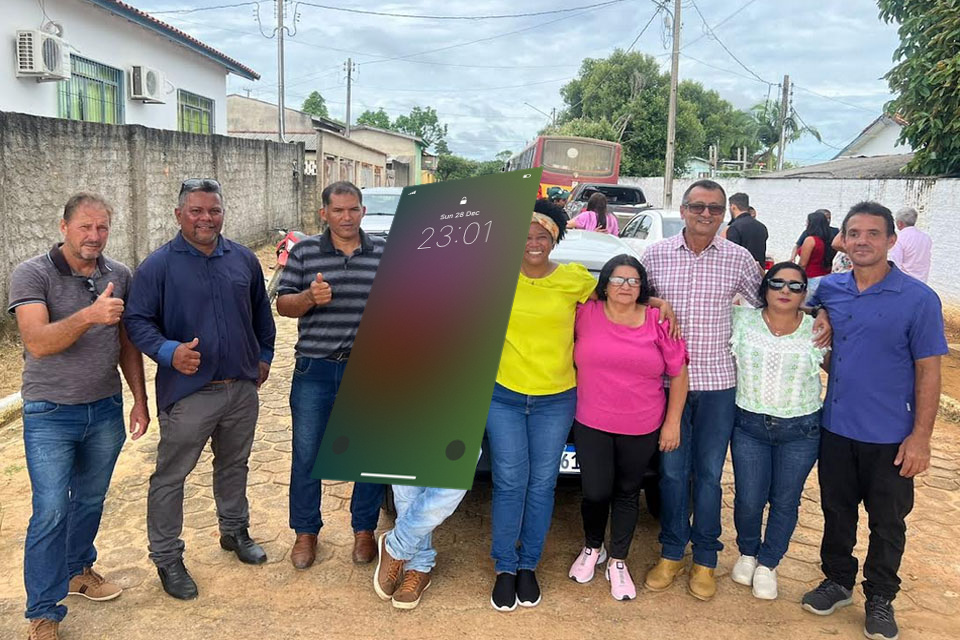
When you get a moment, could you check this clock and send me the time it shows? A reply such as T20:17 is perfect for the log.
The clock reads T23:01
